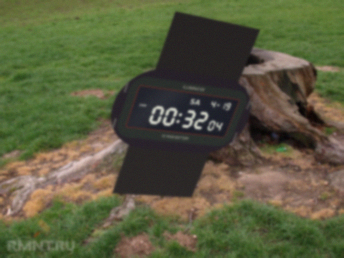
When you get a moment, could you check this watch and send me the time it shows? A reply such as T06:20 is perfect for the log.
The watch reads T00:32
